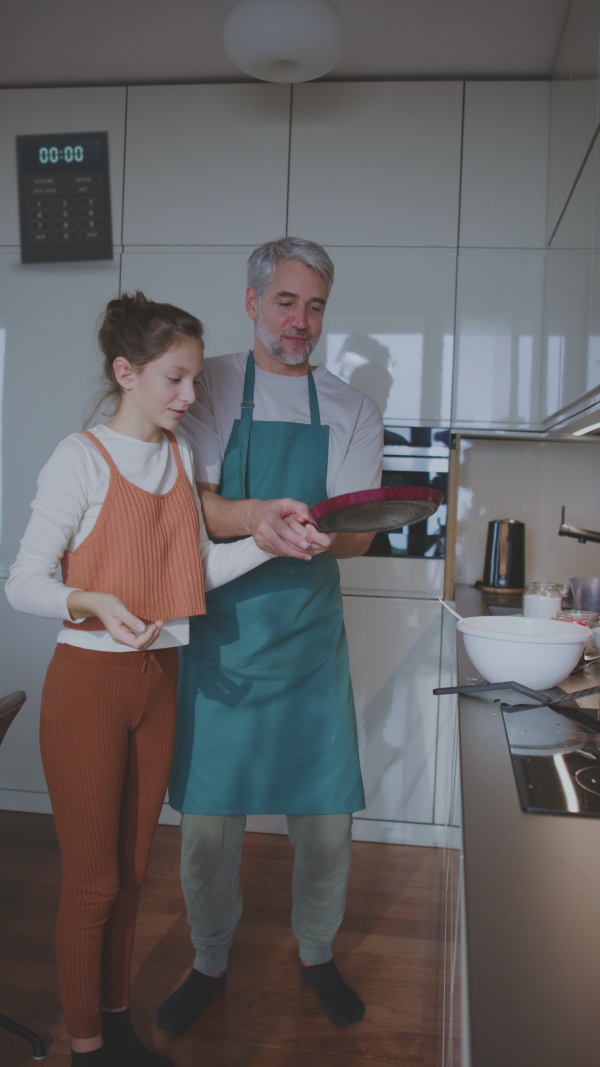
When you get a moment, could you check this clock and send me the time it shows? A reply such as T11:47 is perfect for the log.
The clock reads T00:00
